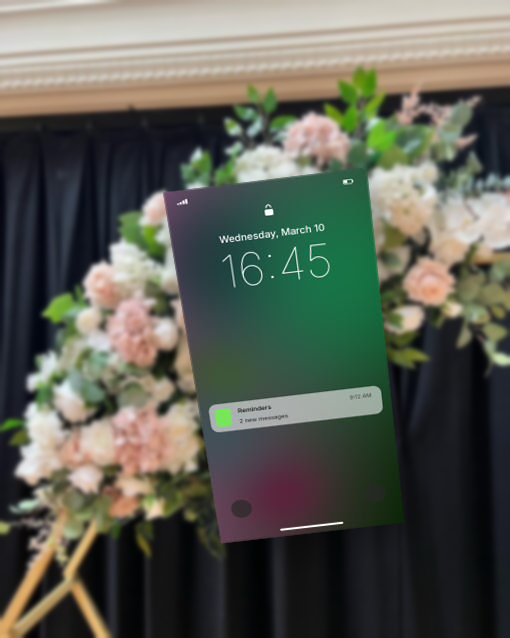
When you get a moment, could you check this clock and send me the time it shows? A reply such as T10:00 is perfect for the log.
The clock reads T16:45
